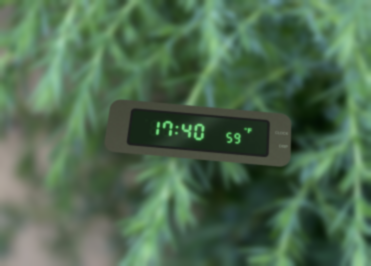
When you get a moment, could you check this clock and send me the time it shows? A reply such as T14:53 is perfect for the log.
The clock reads T17:40
